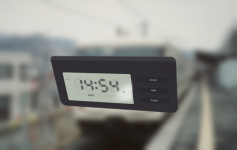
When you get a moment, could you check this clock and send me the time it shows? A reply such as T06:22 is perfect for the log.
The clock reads T14:54
